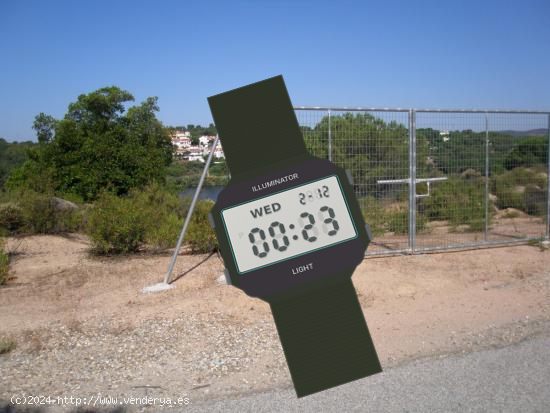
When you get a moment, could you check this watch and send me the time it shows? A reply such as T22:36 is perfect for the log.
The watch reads T00:23
